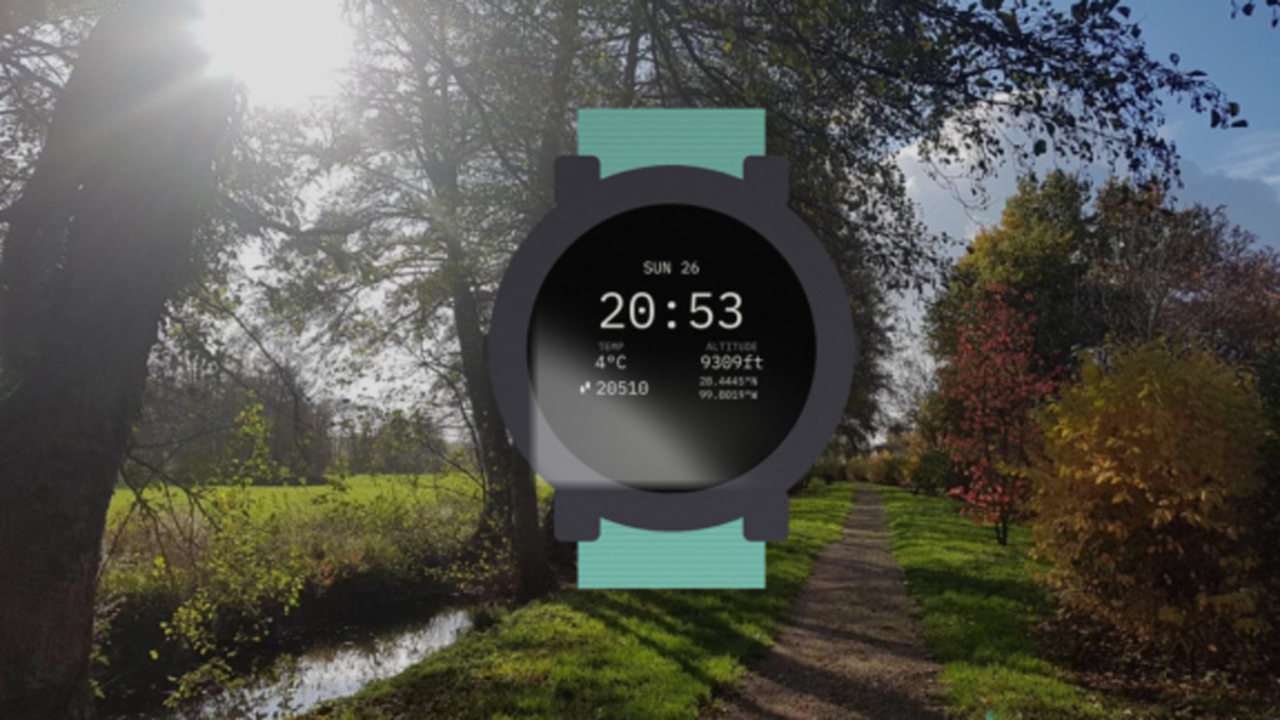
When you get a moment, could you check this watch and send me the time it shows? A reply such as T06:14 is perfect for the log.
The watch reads T20:53
